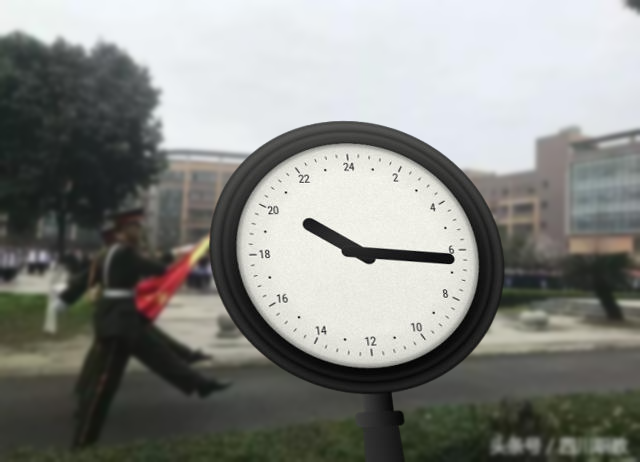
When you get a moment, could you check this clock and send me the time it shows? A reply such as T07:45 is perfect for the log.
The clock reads T20:16
